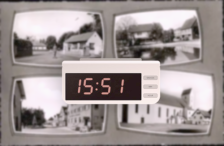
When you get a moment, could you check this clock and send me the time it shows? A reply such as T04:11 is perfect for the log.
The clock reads T15:51
